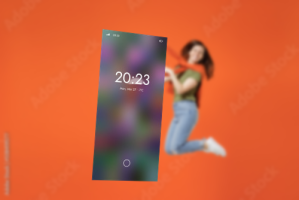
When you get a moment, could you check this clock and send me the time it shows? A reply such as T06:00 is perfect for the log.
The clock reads T20:23
